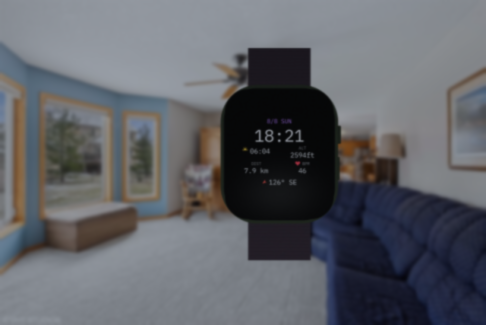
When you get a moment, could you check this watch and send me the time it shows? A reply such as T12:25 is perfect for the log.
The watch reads T18:21
